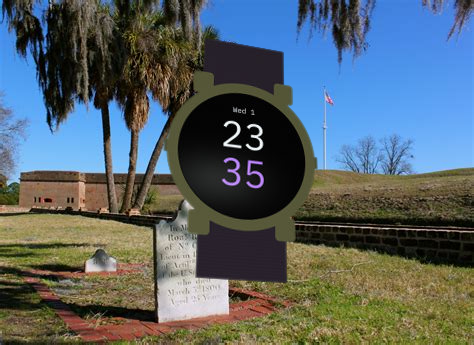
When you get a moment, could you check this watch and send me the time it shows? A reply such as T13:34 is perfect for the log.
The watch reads T23:35
